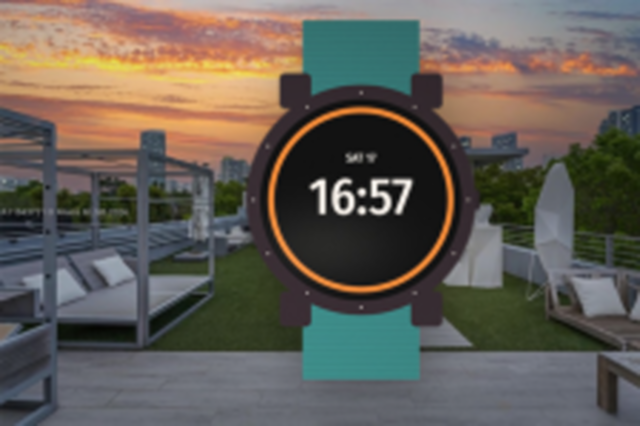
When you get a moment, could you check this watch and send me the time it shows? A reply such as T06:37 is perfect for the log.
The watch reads T16:57
